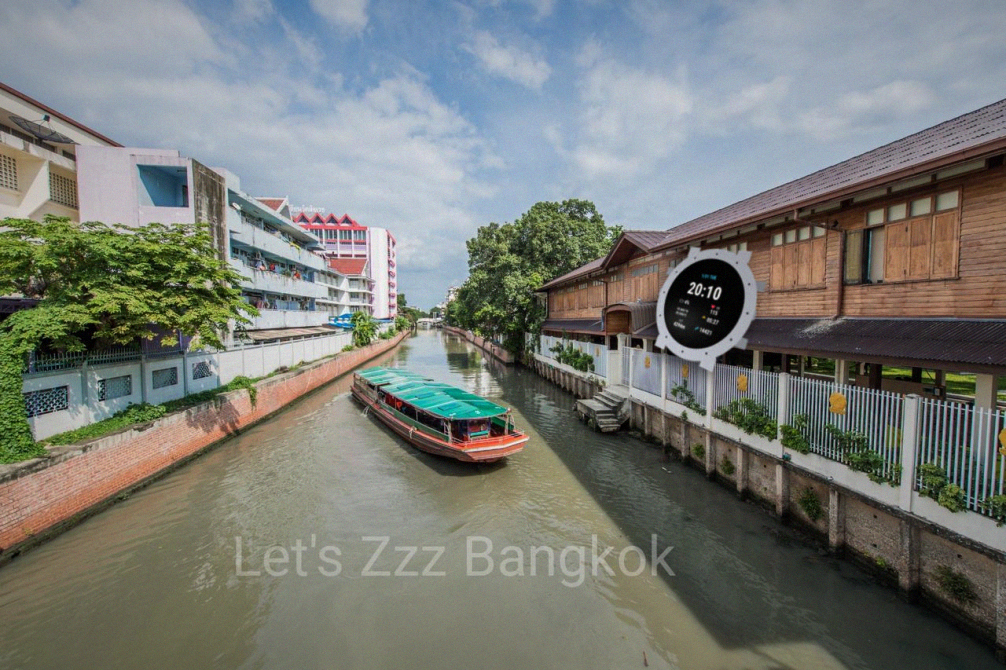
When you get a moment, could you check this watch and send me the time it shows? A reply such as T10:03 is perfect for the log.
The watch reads T20:10
